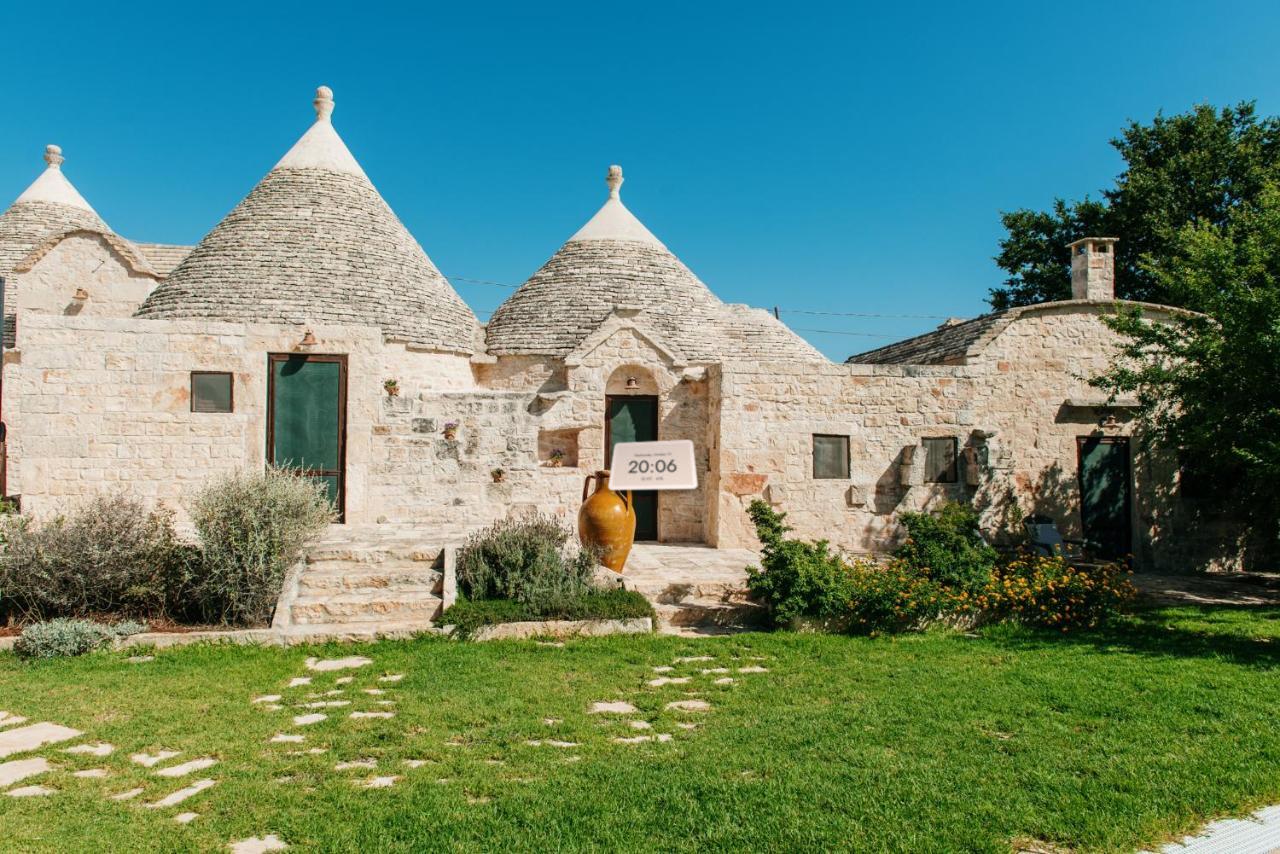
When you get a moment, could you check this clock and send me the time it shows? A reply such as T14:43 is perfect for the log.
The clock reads T20:06
